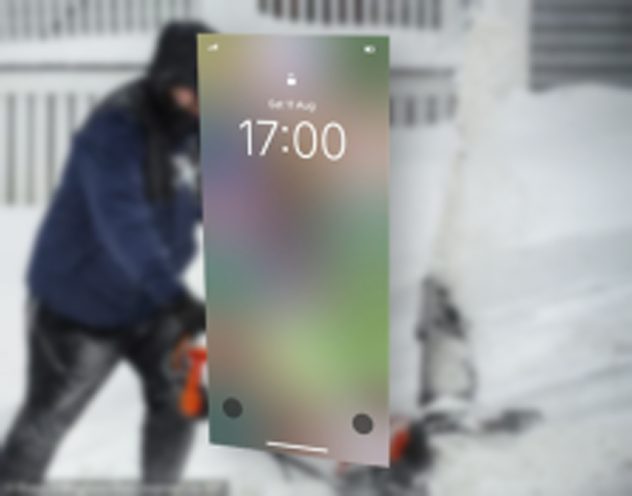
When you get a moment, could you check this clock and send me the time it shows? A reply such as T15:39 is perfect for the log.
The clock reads T17:00
